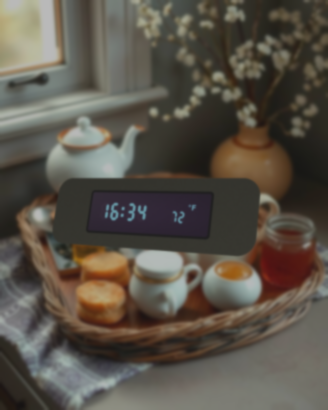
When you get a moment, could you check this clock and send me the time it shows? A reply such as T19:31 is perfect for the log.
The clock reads T16:34
